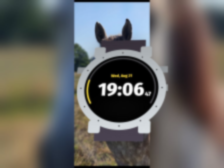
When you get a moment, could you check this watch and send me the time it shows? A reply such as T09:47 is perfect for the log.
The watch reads T19:06
